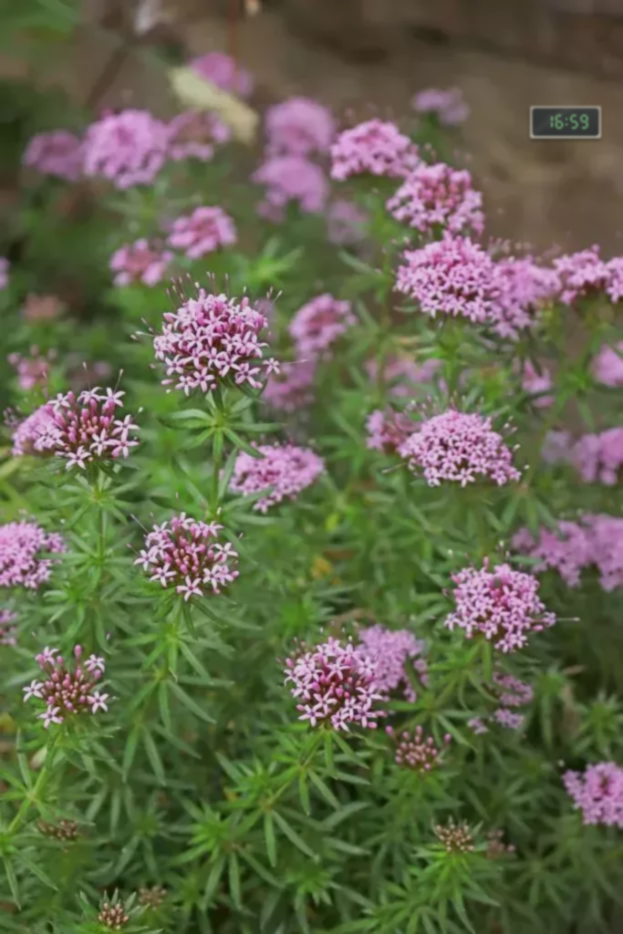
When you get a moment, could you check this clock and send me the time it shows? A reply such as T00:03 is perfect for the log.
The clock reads T16:59
